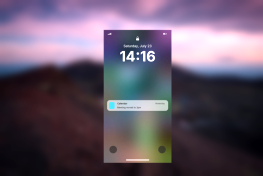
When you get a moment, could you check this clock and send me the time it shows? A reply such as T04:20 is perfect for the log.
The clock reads T14:16
